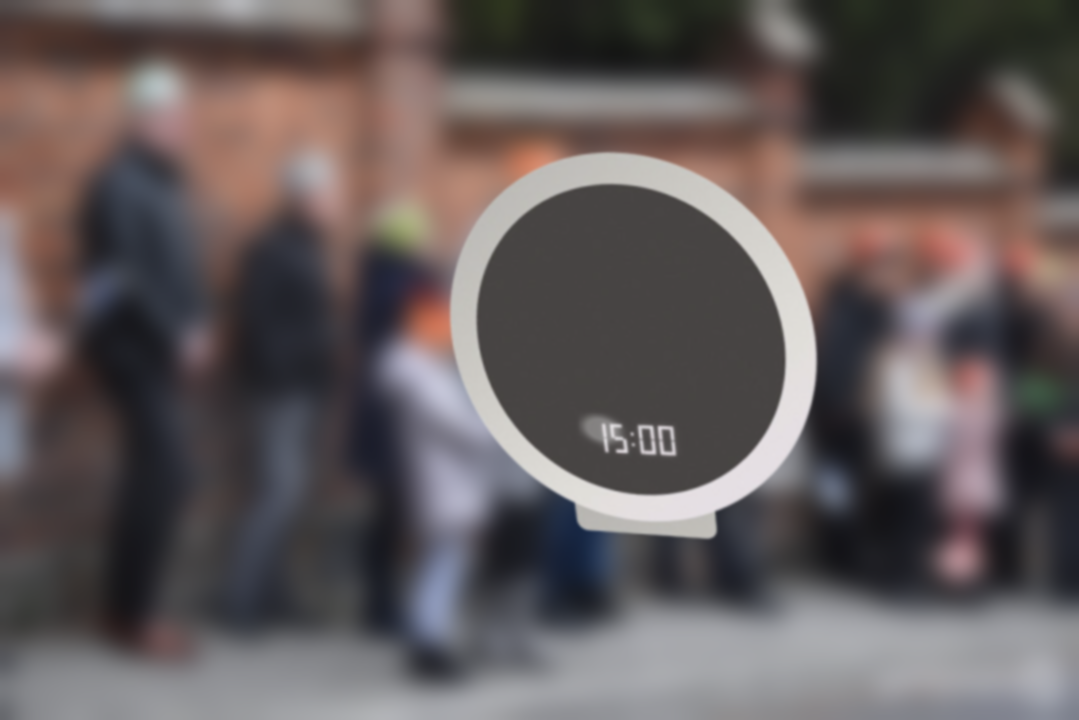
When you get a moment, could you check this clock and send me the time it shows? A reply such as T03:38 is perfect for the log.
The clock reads T15:00
